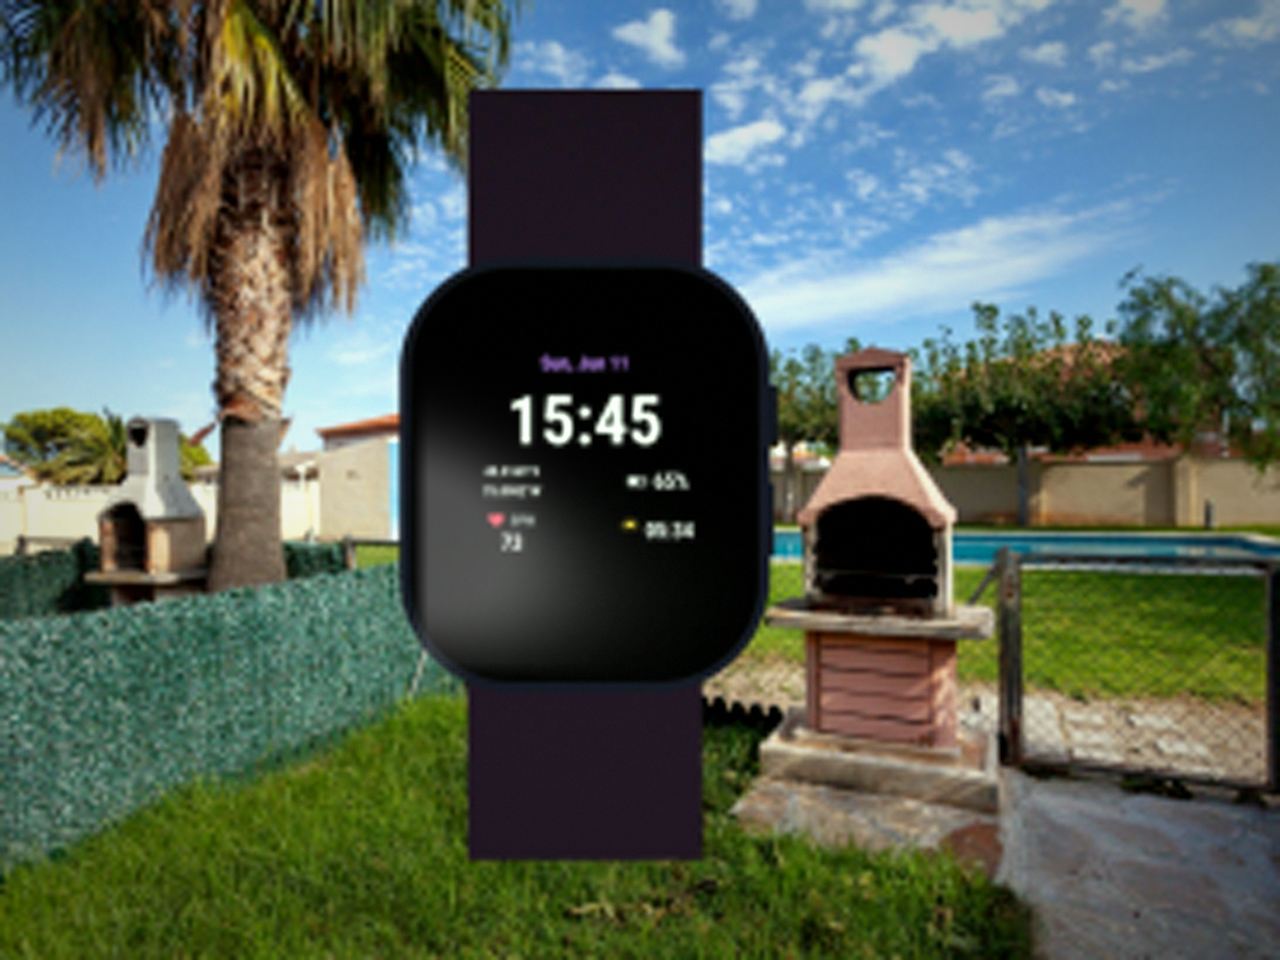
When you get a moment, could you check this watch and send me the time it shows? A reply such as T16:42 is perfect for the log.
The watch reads T15:45
